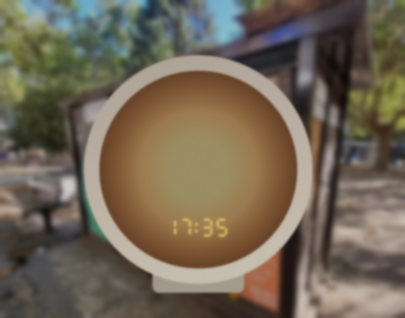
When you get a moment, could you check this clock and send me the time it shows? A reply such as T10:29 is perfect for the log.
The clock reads T17:35
